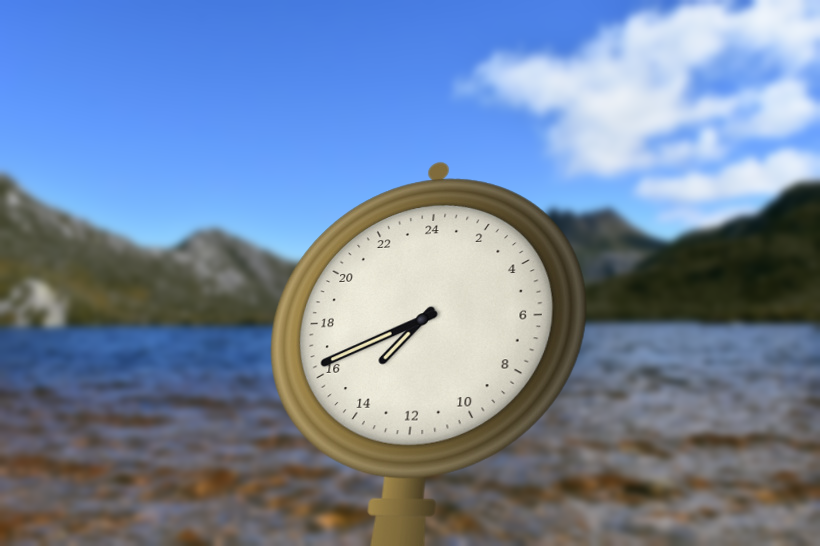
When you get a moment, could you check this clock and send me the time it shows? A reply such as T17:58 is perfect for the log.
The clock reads T14:41
